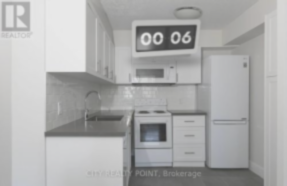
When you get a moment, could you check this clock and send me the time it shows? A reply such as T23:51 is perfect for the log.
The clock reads T00:06
